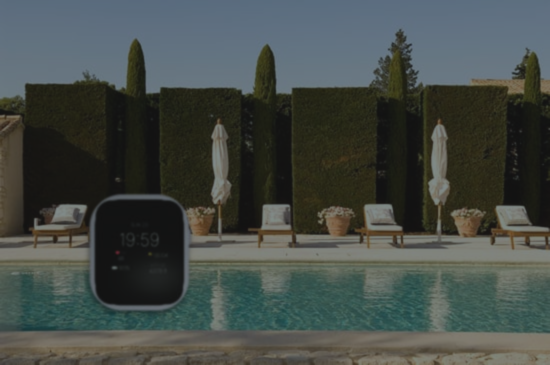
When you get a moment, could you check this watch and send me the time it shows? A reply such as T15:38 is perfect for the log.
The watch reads T19:59
